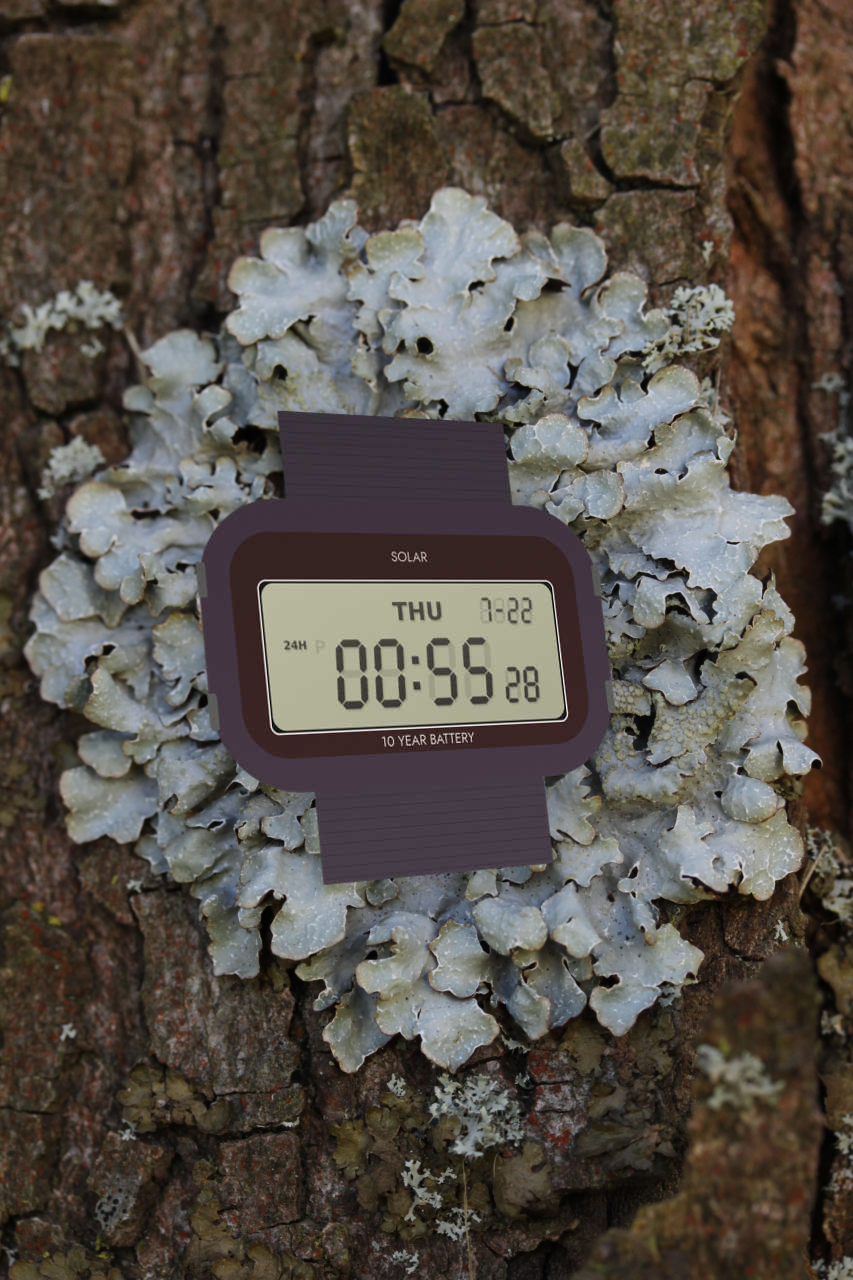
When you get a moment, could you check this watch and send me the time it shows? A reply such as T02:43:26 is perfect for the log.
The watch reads T00:55:28
